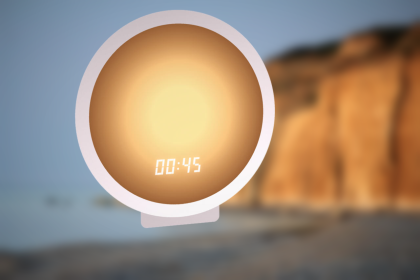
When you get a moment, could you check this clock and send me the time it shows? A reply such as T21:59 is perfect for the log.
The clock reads T00:45
